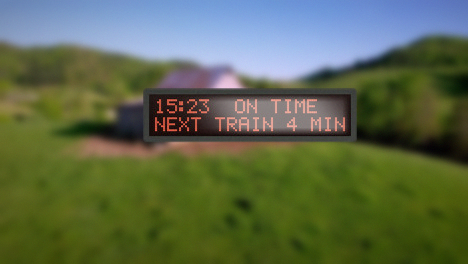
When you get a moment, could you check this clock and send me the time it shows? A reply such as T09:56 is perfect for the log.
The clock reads T15:23
